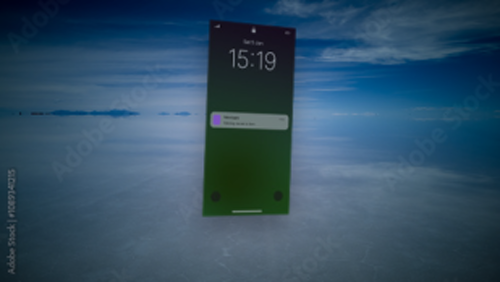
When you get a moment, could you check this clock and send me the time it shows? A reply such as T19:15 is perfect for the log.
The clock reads T15:19
